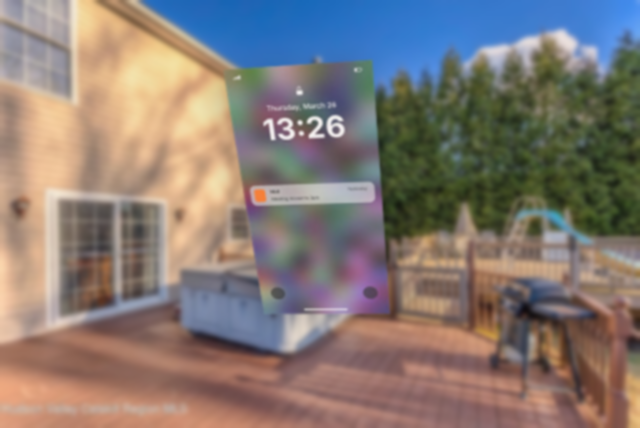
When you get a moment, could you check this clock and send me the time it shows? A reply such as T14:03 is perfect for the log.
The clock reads T13:26
